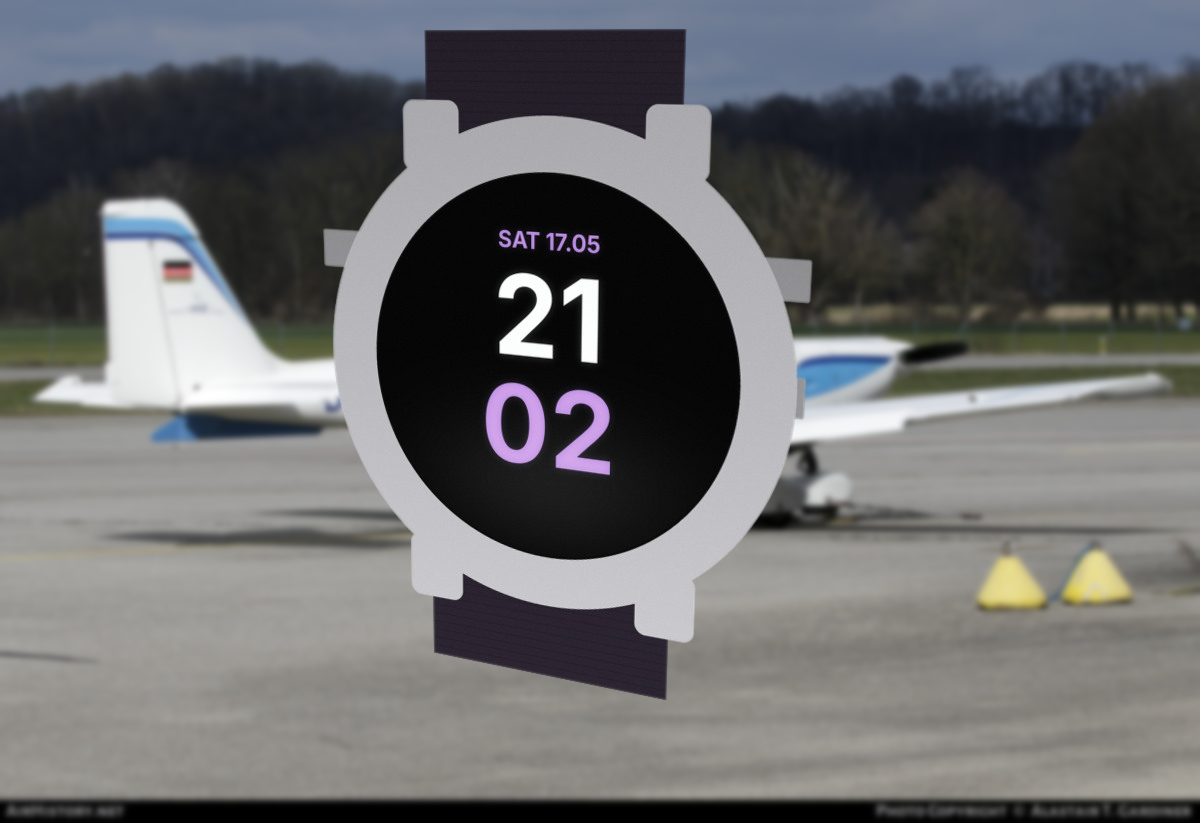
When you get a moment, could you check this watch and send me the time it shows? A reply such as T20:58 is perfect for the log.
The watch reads T21:02
